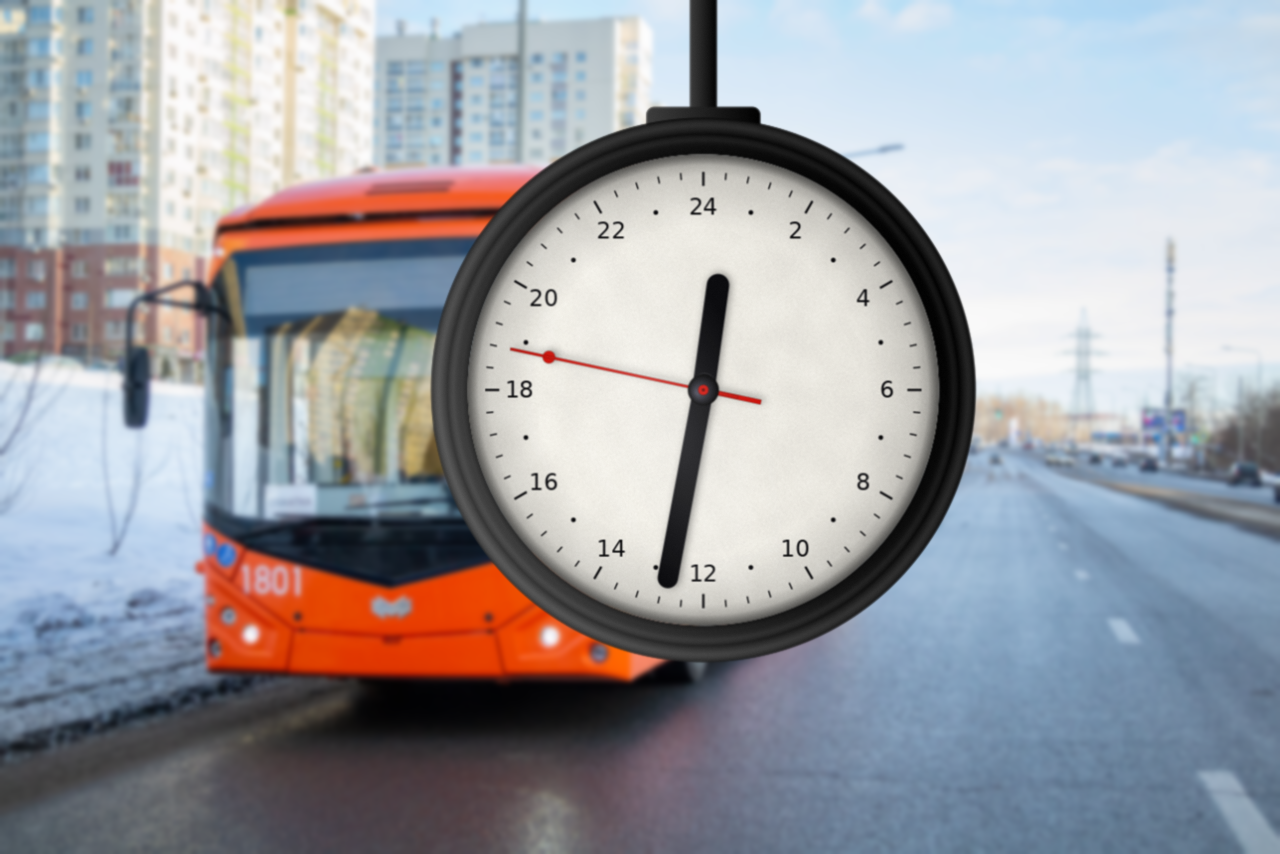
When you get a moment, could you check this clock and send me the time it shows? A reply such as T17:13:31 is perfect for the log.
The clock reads T00:31:47
